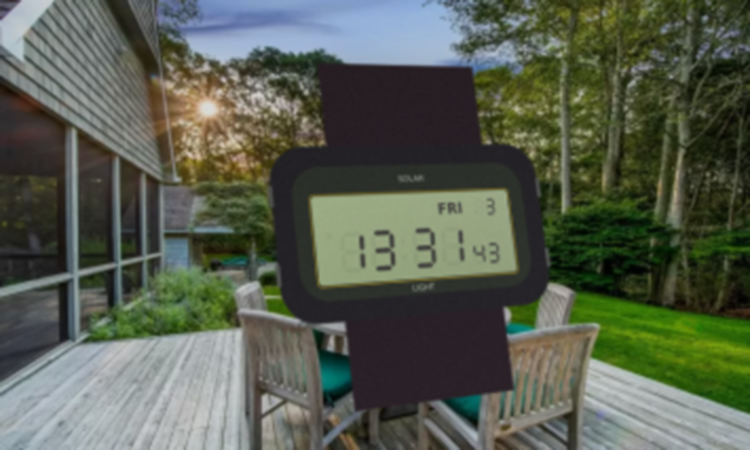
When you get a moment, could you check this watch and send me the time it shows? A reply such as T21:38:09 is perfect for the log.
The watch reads T13:31:43
